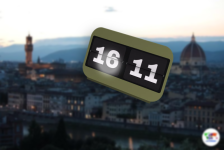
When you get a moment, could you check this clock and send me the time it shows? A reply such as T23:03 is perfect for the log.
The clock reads T16:11
